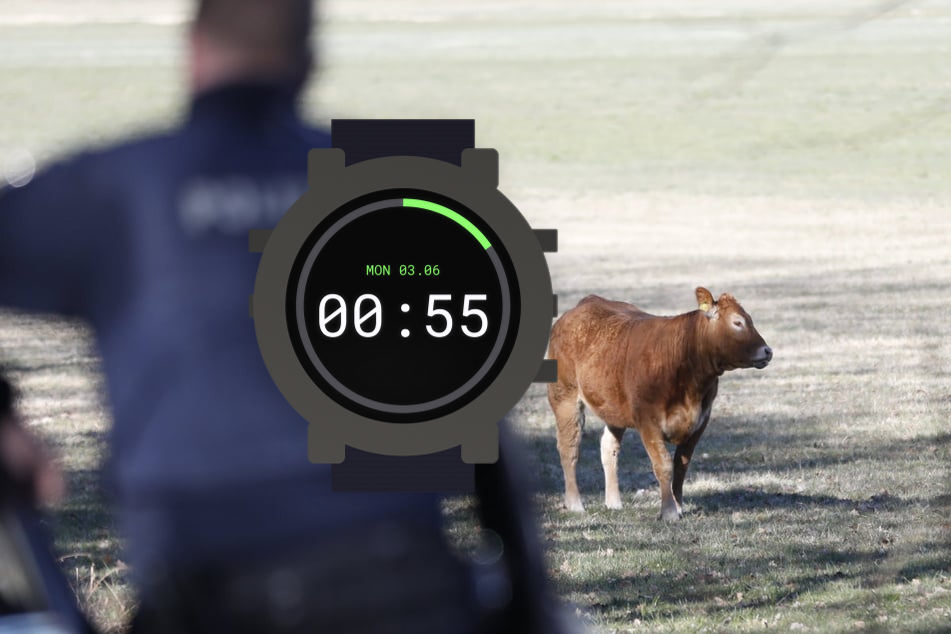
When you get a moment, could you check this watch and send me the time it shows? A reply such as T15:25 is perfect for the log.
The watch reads T00:55
